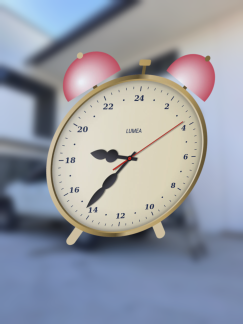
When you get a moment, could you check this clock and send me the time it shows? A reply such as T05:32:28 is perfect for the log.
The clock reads T18:36:09
